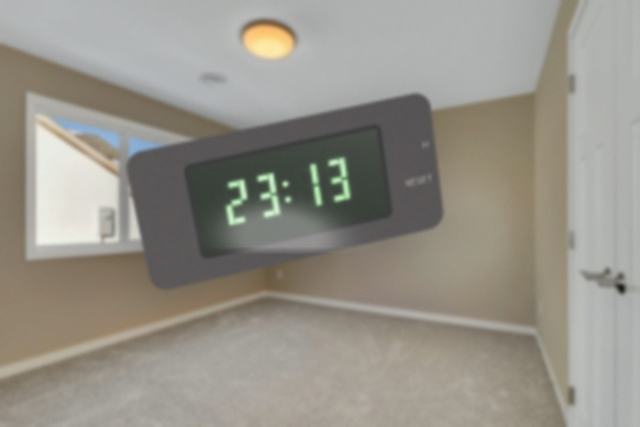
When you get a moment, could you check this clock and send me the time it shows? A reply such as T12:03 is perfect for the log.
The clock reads T23:13
